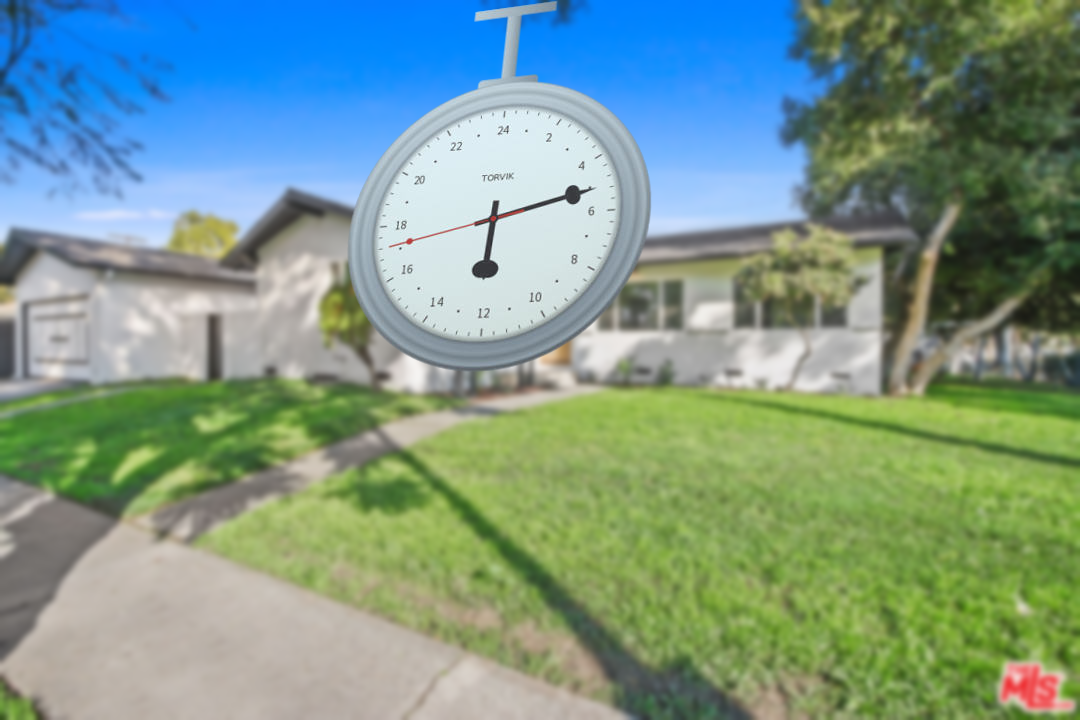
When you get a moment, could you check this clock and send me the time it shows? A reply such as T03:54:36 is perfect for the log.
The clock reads T12:12:43
